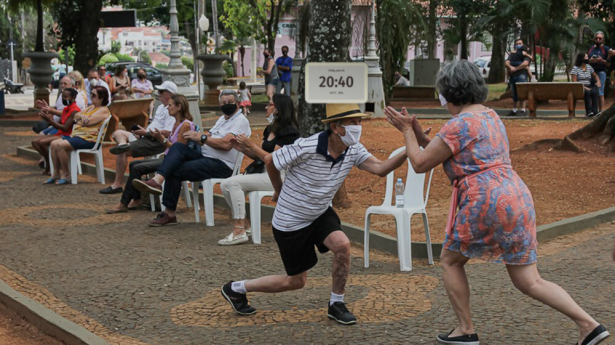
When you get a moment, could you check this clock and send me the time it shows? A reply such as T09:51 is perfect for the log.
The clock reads T20:40
